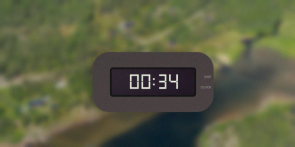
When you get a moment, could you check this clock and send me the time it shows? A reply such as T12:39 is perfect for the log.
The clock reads T00:34
